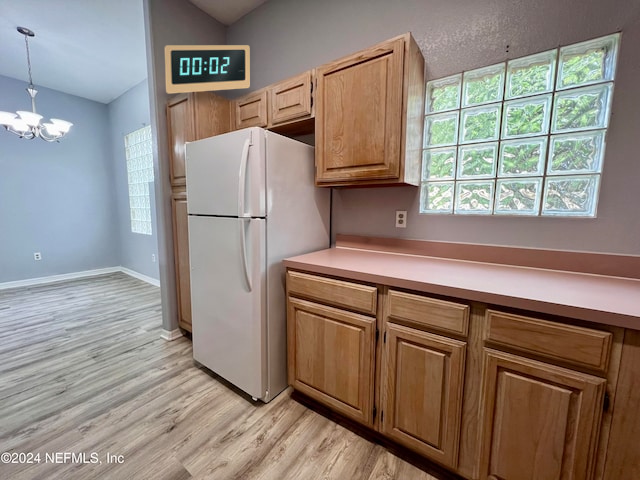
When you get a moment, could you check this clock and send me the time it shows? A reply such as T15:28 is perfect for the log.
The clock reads T00:02
